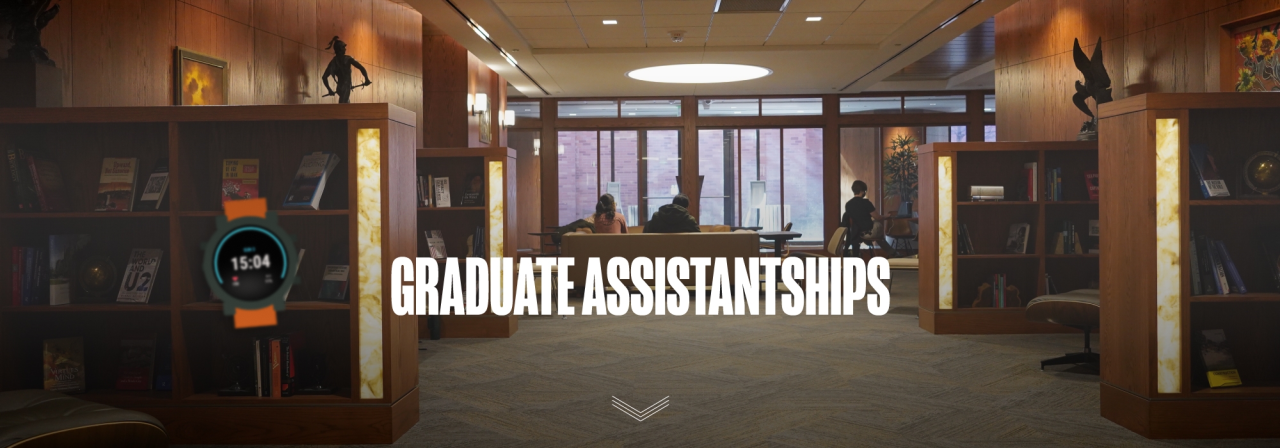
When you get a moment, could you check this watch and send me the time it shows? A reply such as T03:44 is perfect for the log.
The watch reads T15:04
